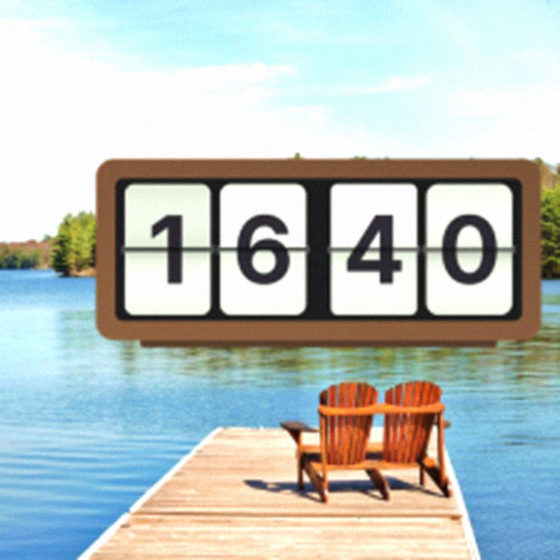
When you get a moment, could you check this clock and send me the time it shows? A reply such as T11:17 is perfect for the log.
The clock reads T16:40
